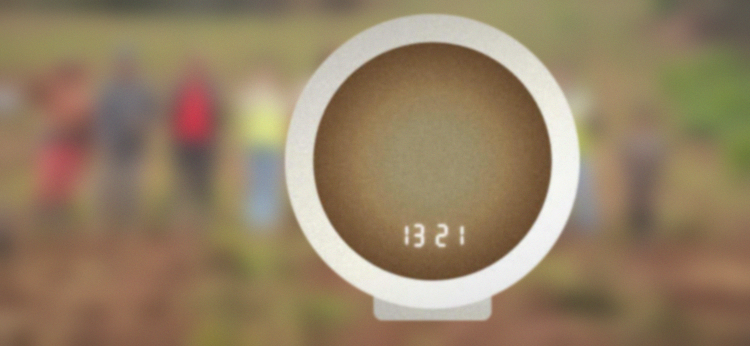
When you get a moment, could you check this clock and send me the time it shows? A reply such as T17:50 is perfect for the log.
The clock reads T13:21
